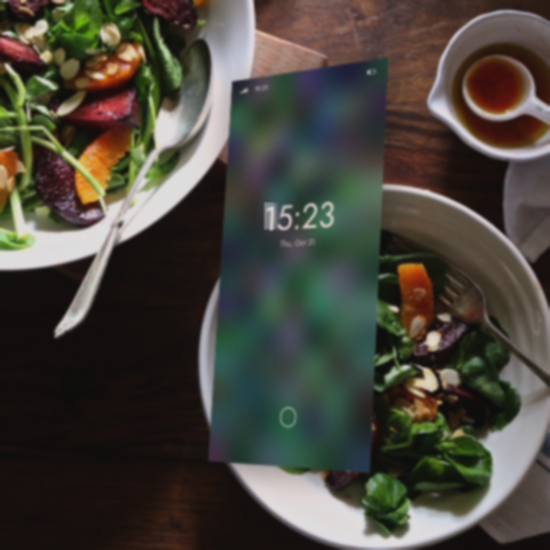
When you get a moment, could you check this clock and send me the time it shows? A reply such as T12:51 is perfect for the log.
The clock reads T15:23
